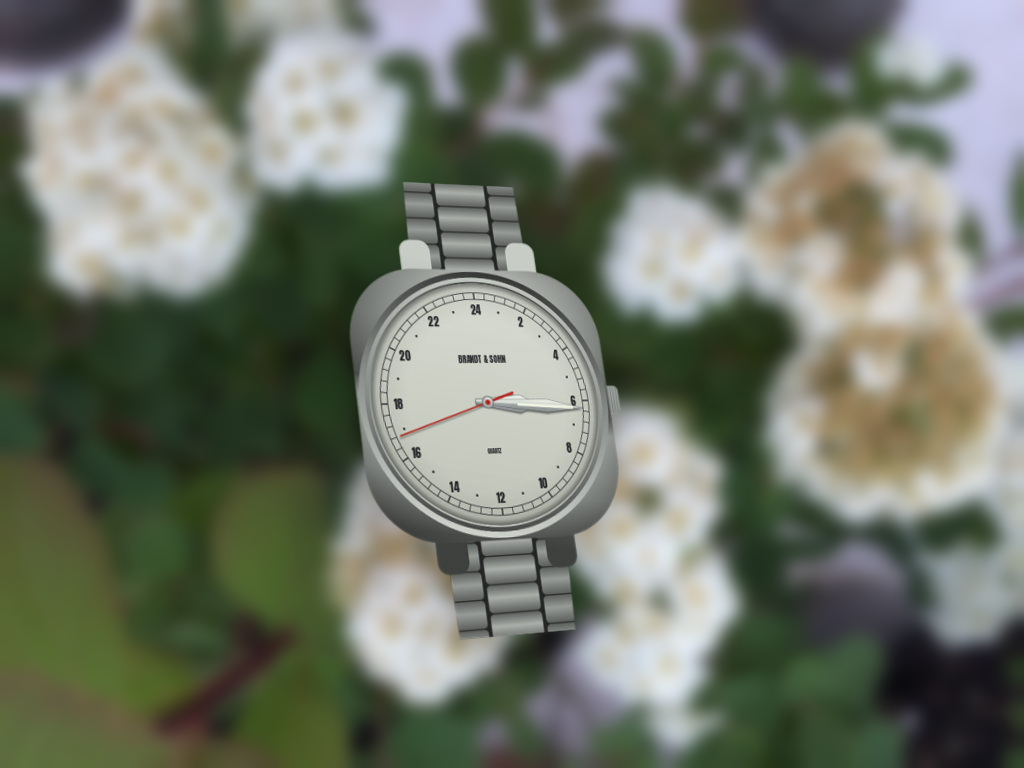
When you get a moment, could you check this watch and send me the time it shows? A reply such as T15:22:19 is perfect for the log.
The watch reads T06:15:42
